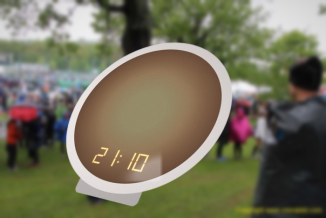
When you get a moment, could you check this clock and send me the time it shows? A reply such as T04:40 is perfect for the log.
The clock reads T21:10
